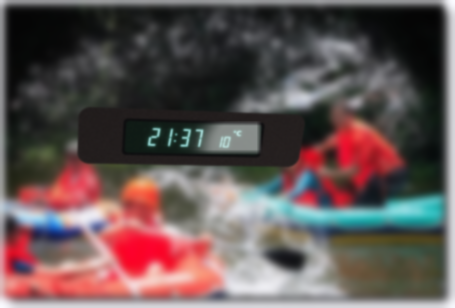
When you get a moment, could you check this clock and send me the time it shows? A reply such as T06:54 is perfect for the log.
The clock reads T21:37
